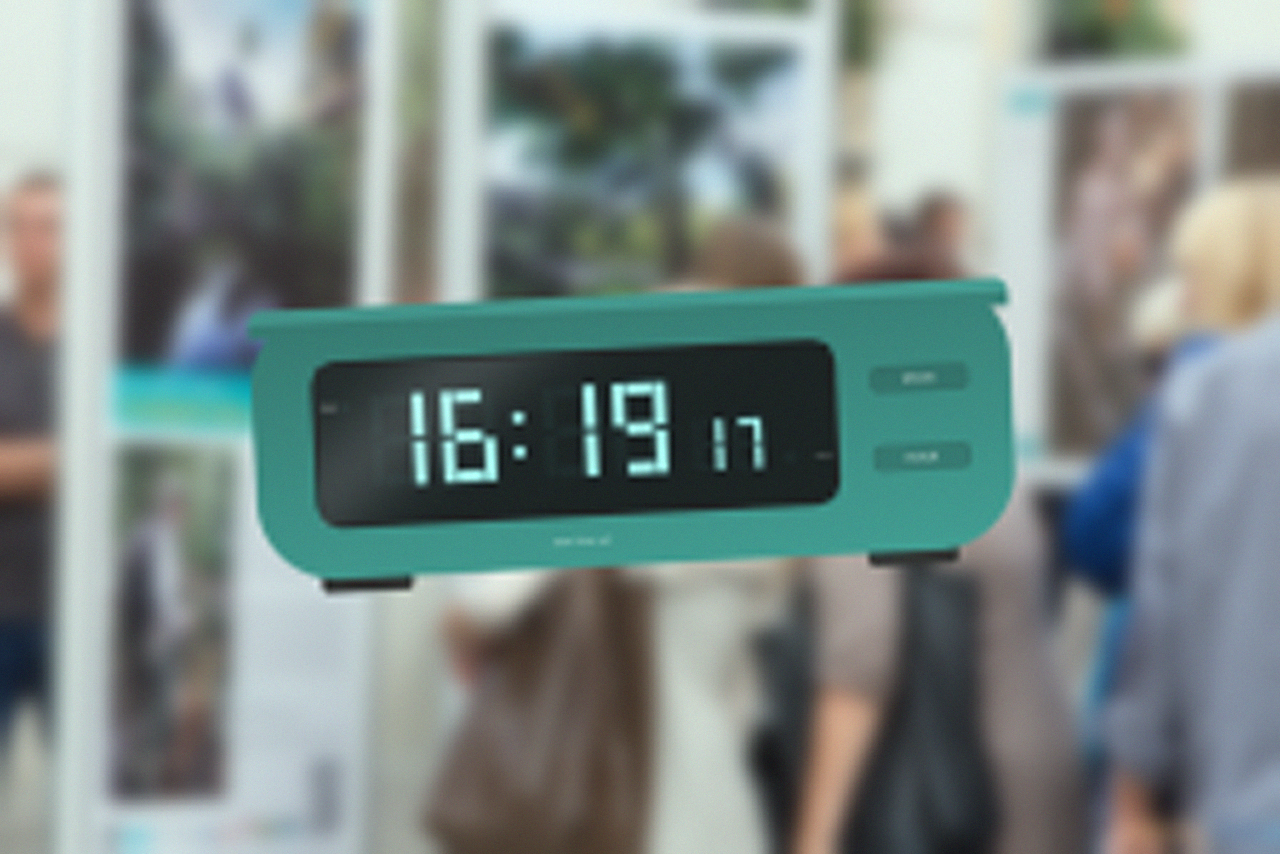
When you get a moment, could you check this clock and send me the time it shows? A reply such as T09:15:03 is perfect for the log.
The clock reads T16:19:17
